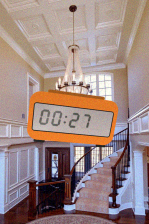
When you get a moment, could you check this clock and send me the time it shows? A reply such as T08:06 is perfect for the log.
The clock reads T00:27
